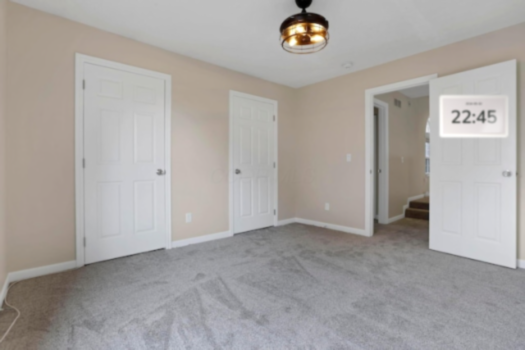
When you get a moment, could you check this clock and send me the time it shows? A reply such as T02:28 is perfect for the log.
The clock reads T22:45
